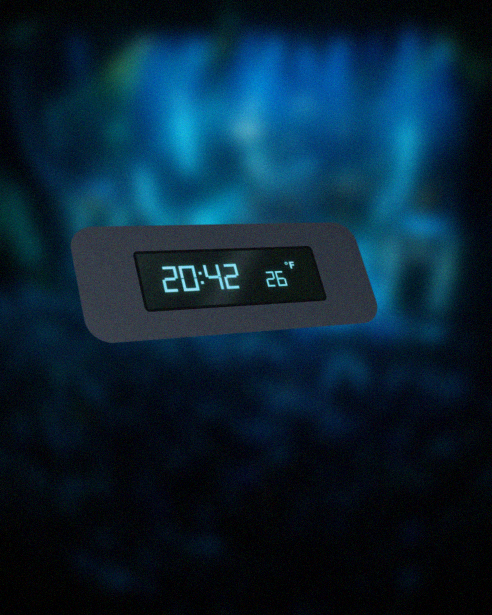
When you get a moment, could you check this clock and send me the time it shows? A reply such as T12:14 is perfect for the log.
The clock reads T20:42
